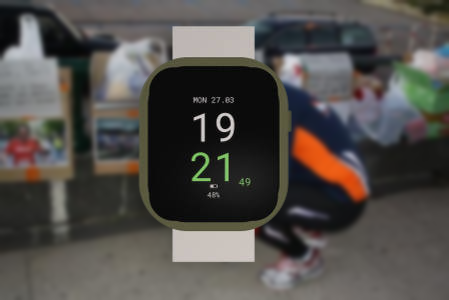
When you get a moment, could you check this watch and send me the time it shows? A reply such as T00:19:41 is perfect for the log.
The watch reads T19:21:49
